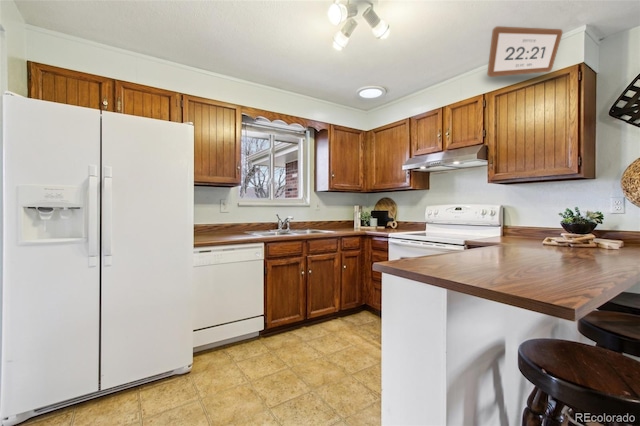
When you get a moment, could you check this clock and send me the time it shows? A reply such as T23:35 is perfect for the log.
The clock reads T22:21
